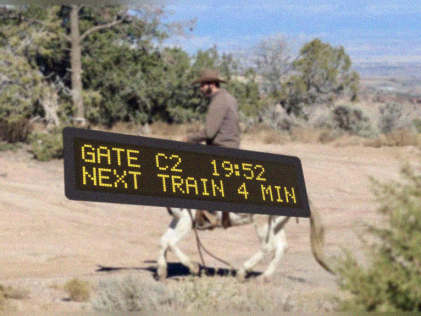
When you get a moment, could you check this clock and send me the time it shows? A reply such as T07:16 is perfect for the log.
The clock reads T19:52
